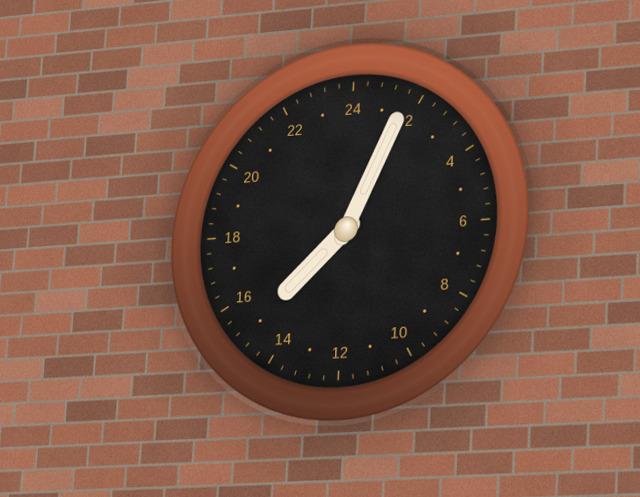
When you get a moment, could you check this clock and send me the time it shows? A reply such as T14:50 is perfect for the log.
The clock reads T15:04
